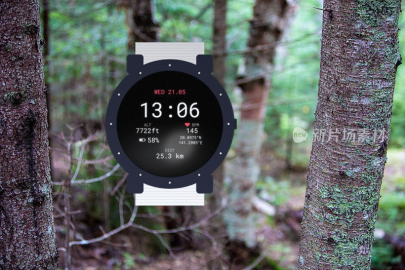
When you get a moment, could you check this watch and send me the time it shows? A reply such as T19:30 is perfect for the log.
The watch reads T13:06
